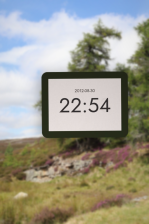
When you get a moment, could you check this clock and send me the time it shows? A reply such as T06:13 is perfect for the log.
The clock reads T22:54
